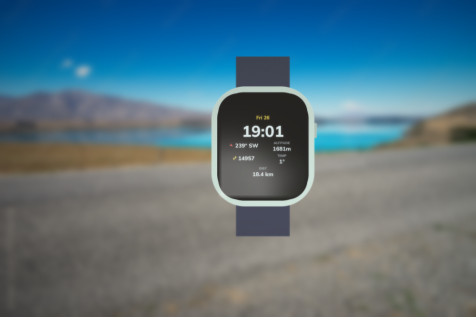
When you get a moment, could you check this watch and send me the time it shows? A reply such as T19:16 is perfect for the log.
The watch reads T19:01
